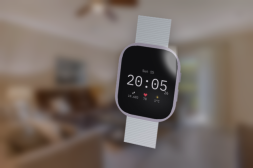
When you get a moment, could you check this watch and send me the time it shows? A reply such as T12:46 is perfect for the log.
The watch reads T20:05
